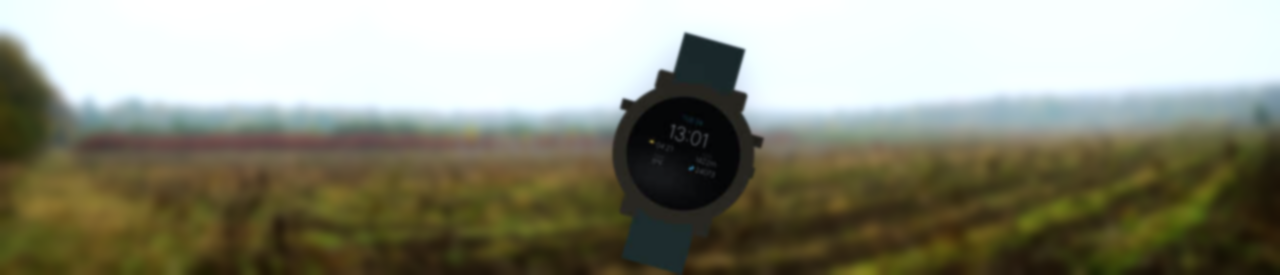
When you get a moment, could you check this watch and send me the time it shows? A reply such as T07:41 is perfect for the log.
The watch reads T13:01
